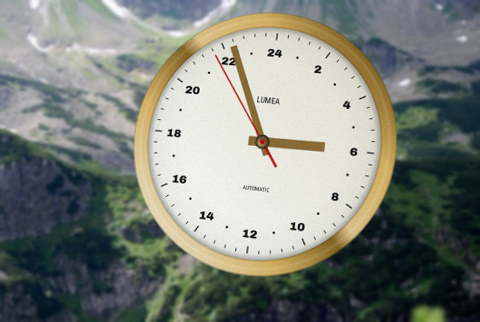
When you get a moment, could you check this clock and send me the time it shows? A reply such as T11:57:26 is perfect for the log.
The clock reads T05:55:54
